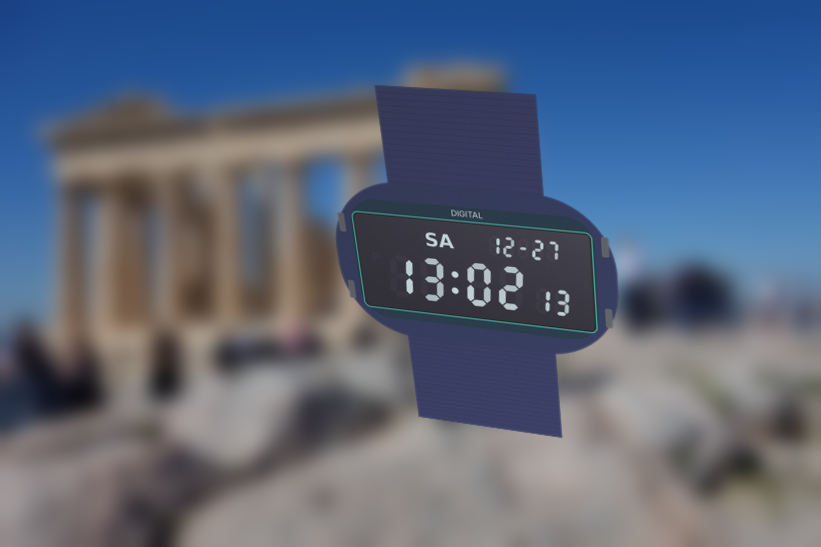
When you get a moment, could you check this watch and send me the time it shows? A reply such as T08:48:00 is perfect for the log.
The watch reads T13:02:13
